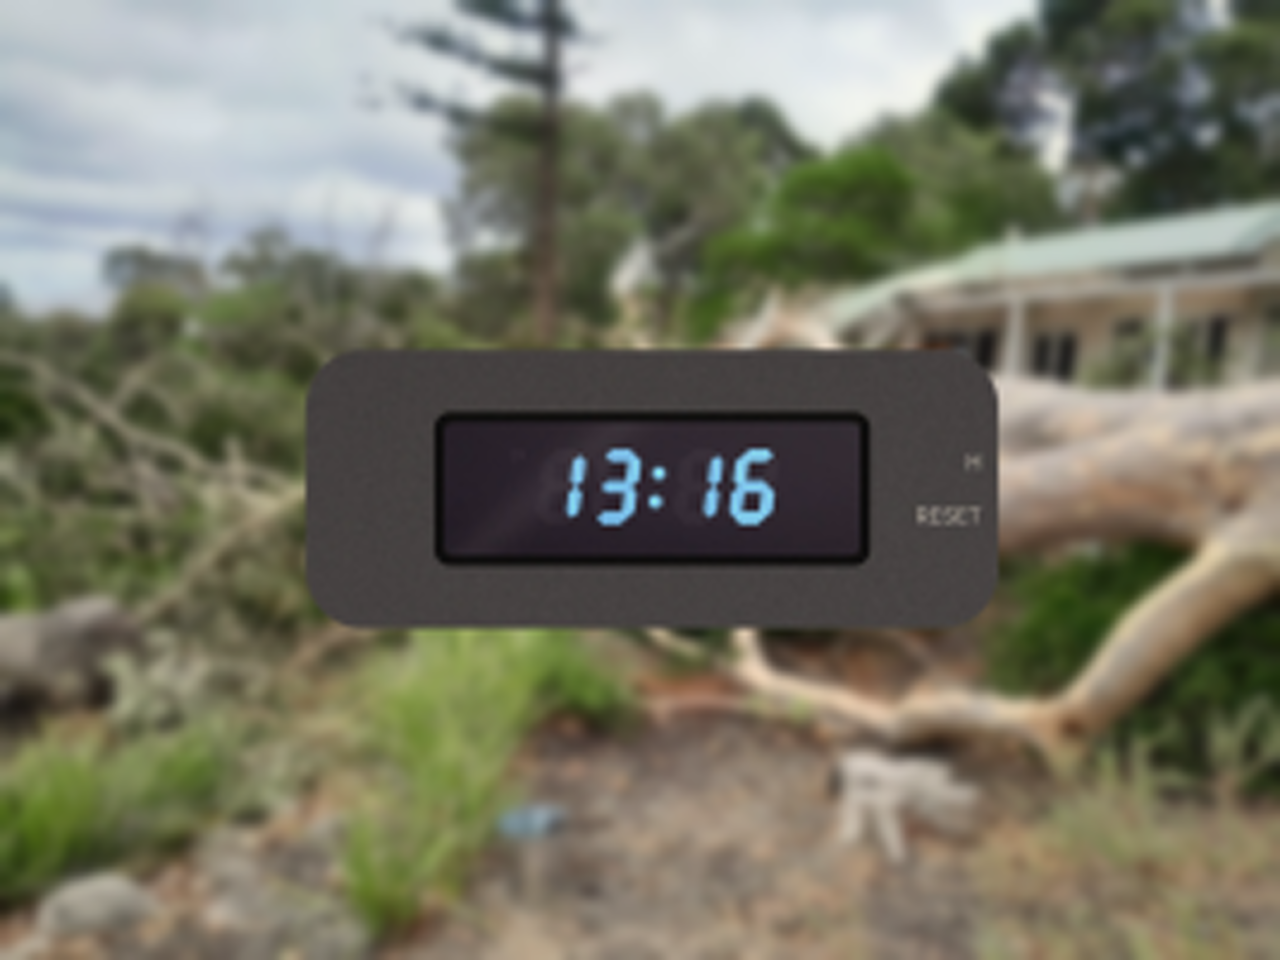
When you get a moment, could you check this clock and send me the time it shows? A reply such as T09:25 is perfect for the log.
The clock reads T13:16
